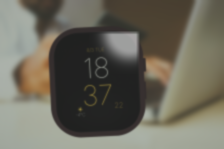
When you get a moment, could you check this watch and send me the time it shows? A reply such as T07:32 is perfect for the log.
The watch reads T18:37
